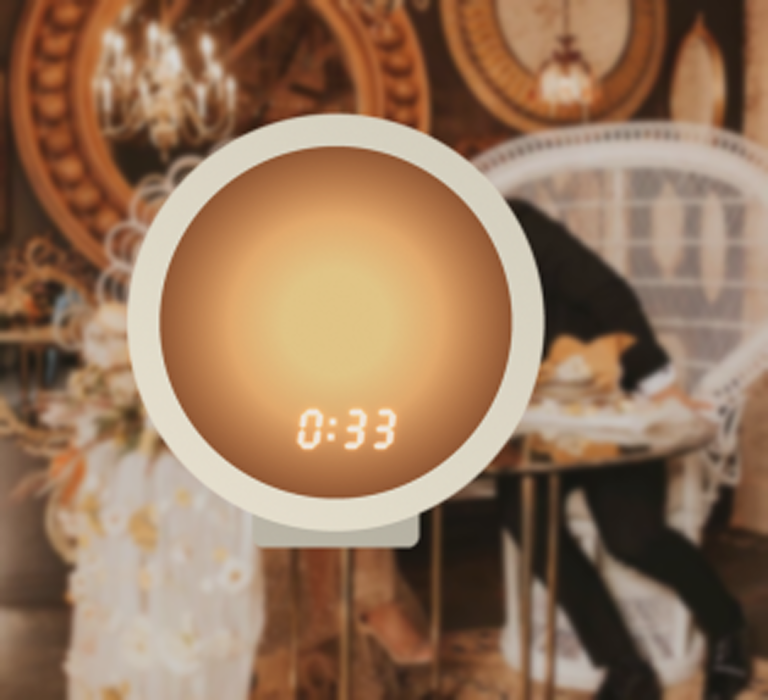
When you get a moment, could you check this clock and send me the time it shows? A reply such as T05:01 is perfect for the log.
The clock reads T00:33
